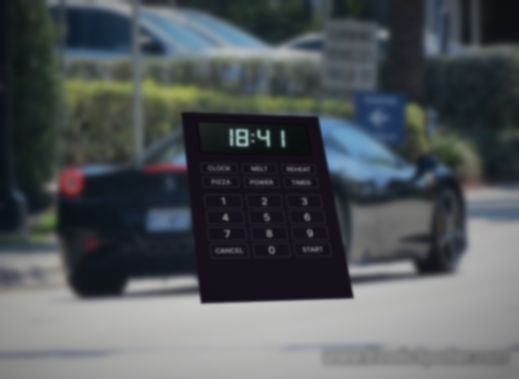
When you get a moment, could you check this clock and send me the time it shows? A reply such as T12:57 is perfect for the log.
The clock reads T18:41
